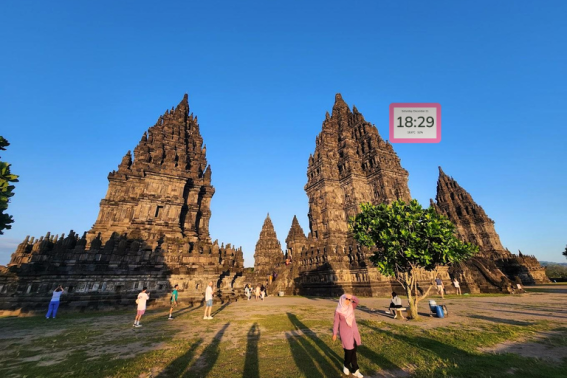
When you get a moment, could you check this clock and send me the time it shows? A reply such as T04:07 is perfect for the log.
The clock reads T18:29
